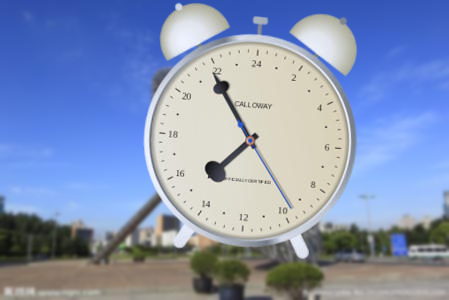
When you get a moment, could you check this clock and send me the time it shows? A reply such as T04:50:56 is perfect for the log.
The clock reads T14:54:24
